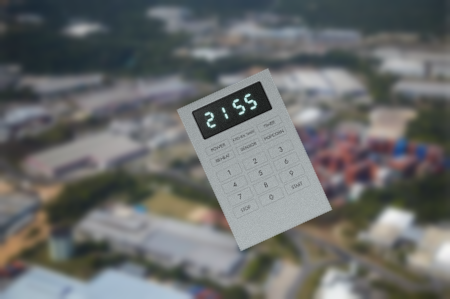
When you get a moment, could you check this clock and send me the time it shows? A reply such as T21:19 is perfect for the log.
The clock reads T21:55
